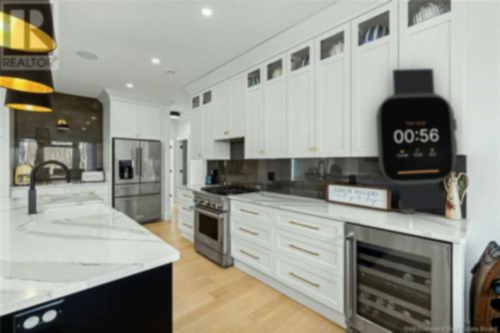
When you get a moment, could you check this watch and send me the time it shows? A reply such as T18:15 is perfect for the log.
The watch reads T00:56
